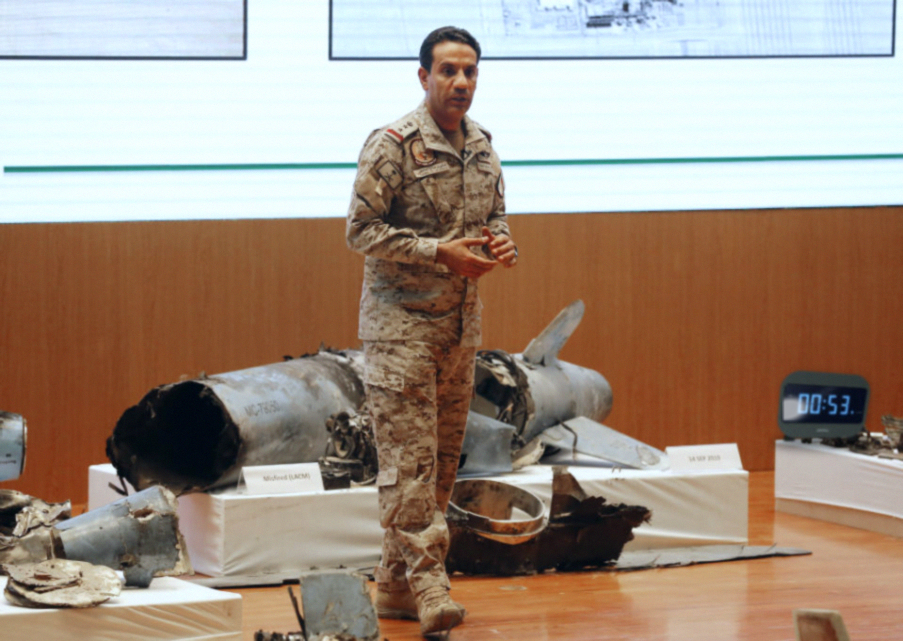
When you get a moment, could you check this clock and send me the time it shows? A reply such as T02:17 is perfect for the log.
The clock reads T00:53
